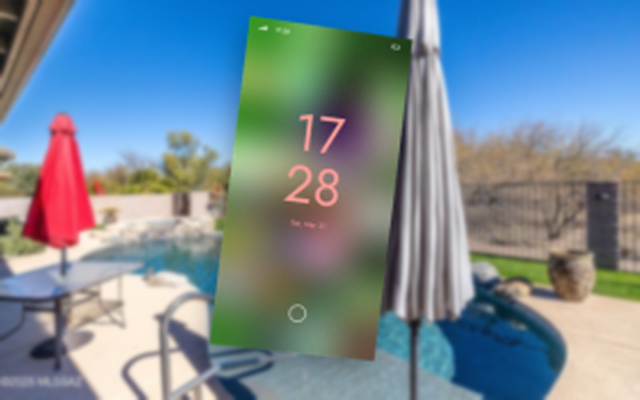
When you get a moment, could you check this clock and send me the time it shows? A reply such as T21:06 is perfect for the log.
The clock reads T17:28
